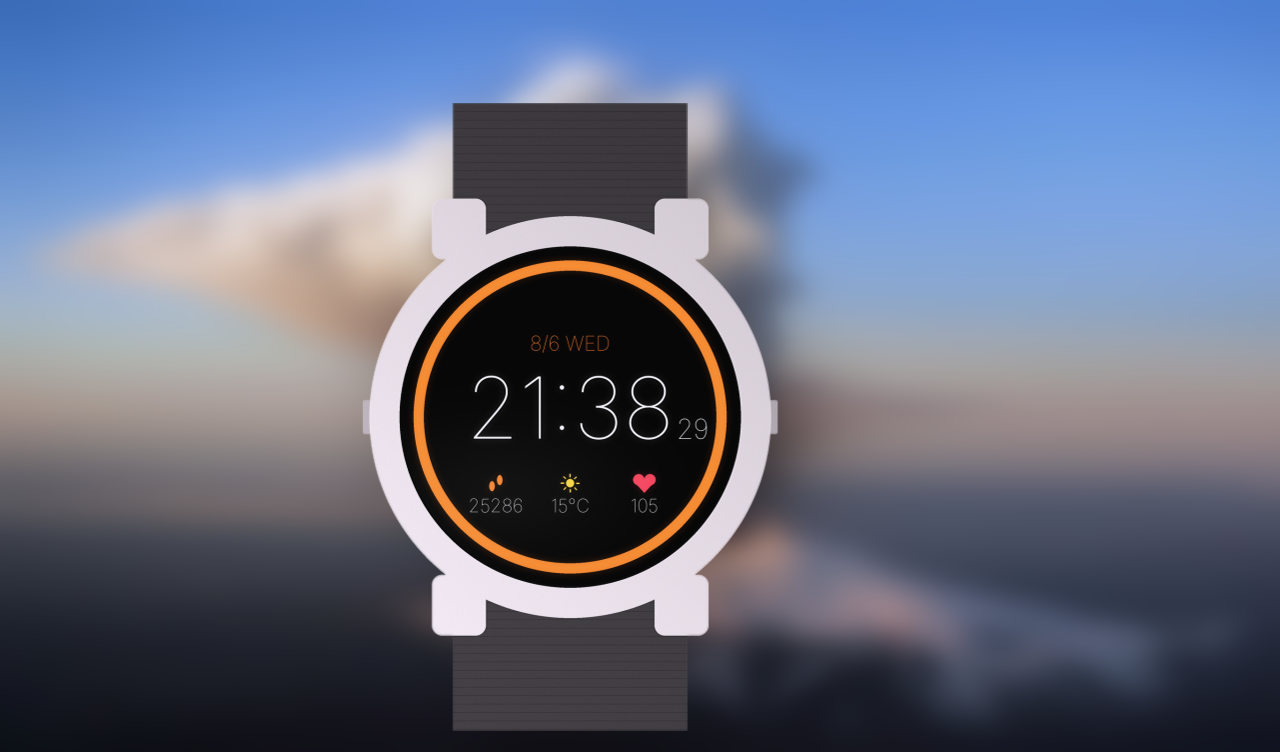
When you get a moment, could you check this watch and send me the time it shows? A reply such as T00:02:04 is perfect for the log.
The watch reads T21:38:29
